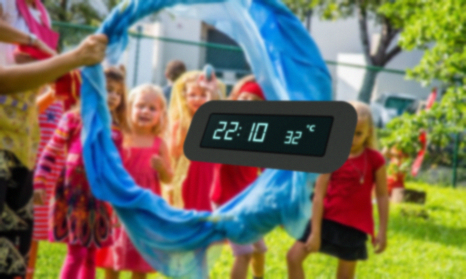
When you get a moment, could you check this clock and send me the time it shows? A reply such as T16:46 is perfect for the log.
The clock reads T22:10
